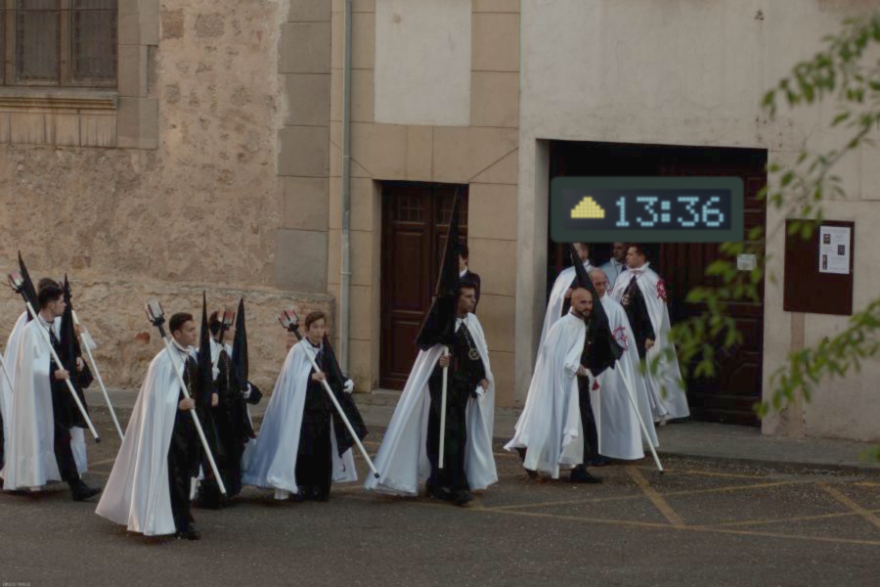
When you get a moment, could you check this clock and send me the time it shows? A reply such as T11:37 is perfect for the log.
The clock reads T13:36
